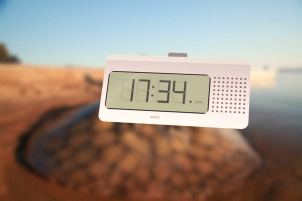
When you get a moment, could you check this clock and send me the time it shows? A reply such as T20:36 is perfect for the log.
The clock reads T17:34
